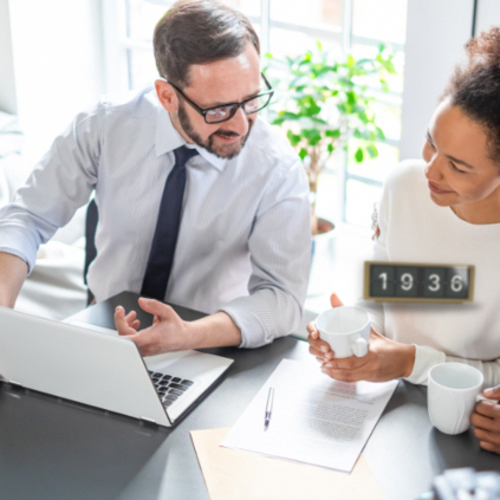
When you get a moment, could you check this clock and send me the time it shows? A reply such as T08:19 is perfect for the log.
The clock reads T19:36
